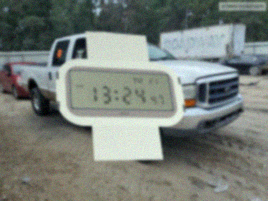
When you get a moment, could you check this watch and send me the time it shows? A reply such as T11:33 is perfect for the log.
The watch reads T13:24
